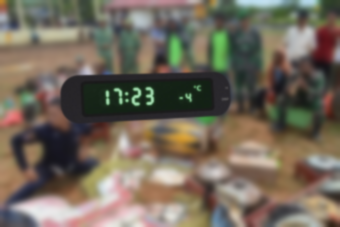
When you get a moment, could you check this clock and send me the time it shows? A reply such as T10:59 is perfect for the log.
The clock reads T17:23
